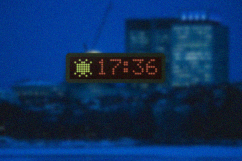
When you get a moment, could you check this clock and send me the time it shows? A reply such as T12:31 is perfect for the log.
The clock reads T17:36
